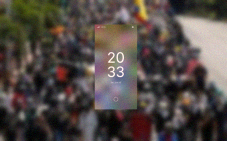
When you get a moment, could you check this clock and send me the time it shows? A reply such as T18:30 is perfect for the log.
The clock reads T20:33
